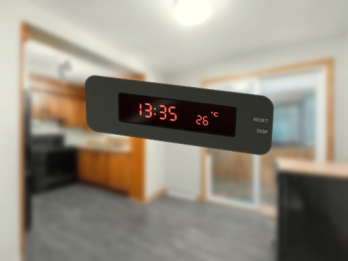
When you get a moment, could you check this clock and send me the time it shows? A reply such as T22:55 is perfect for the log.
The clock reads T13:35
